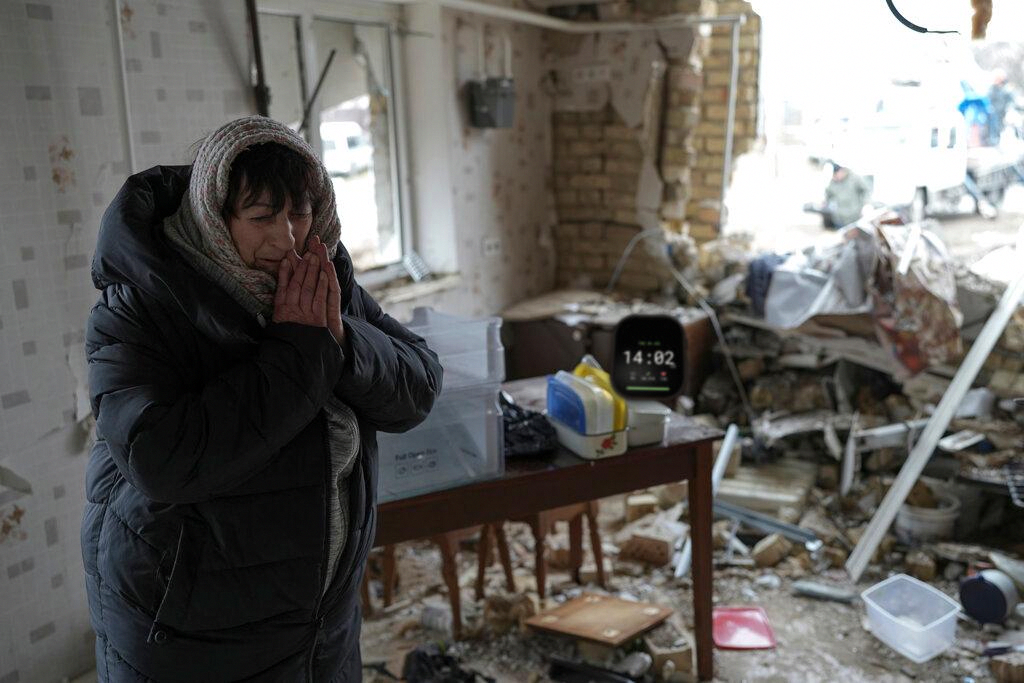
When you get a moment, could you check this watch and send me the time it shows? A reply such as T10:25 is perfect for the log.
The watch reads T14:02
